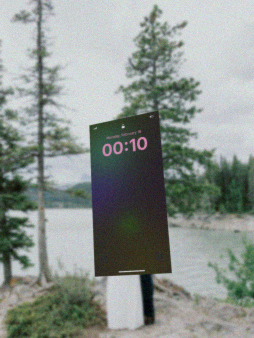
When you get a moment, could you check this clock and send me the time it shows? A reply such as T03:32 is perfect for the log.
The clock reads T00:10
